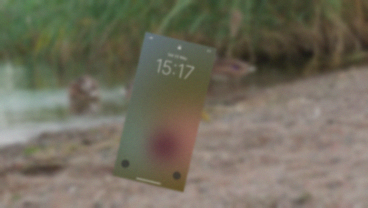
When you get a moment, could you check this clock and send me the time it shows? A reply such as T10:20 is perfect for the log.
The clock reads T15:17
